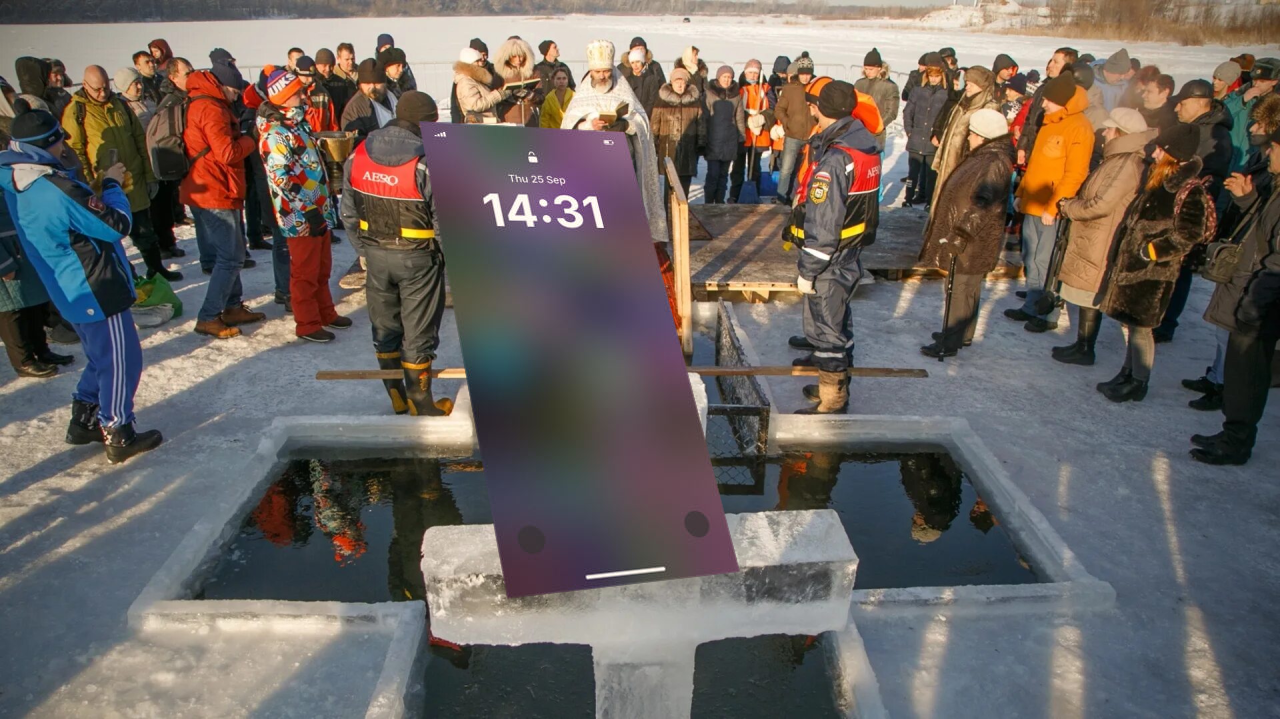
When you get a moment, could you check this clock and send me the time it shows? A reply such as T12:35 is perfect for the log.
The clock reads T14:31
